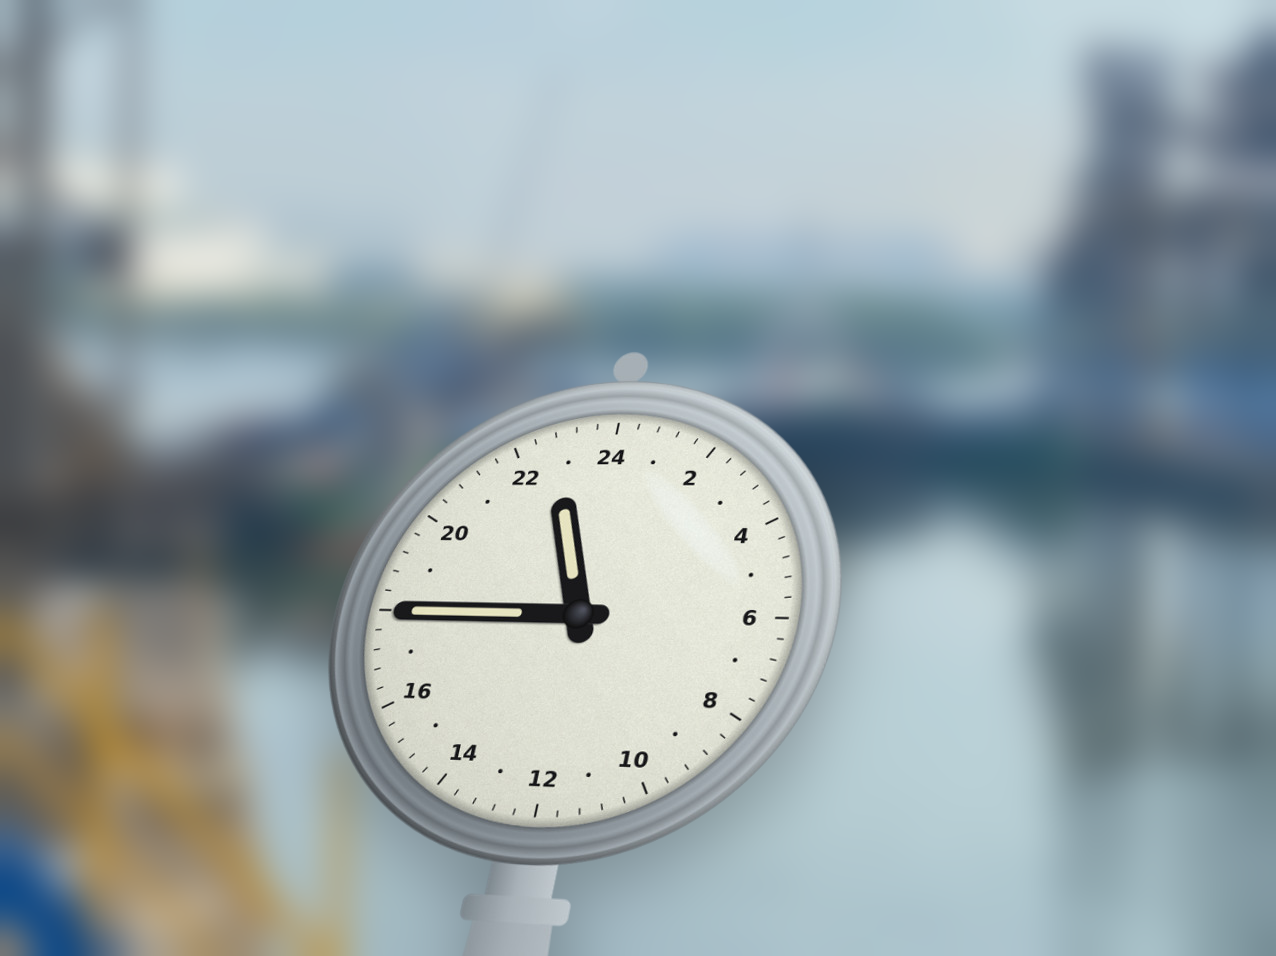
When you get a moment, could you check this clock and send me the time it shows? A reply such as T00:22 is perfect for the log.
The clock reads T22:45
